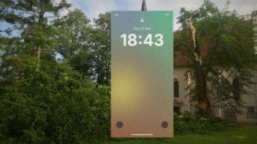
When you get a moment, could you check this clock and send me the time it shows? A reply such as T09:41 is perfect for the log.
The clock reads T18:43
